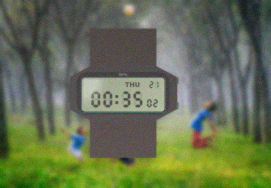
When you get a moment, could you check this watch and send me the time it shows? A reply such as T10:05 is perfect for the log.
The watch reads T00:35
